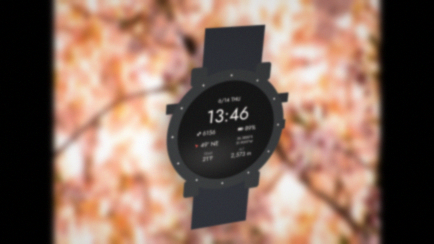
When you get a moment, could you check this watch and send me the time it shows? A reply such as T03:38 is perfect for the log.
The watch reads T13:46
